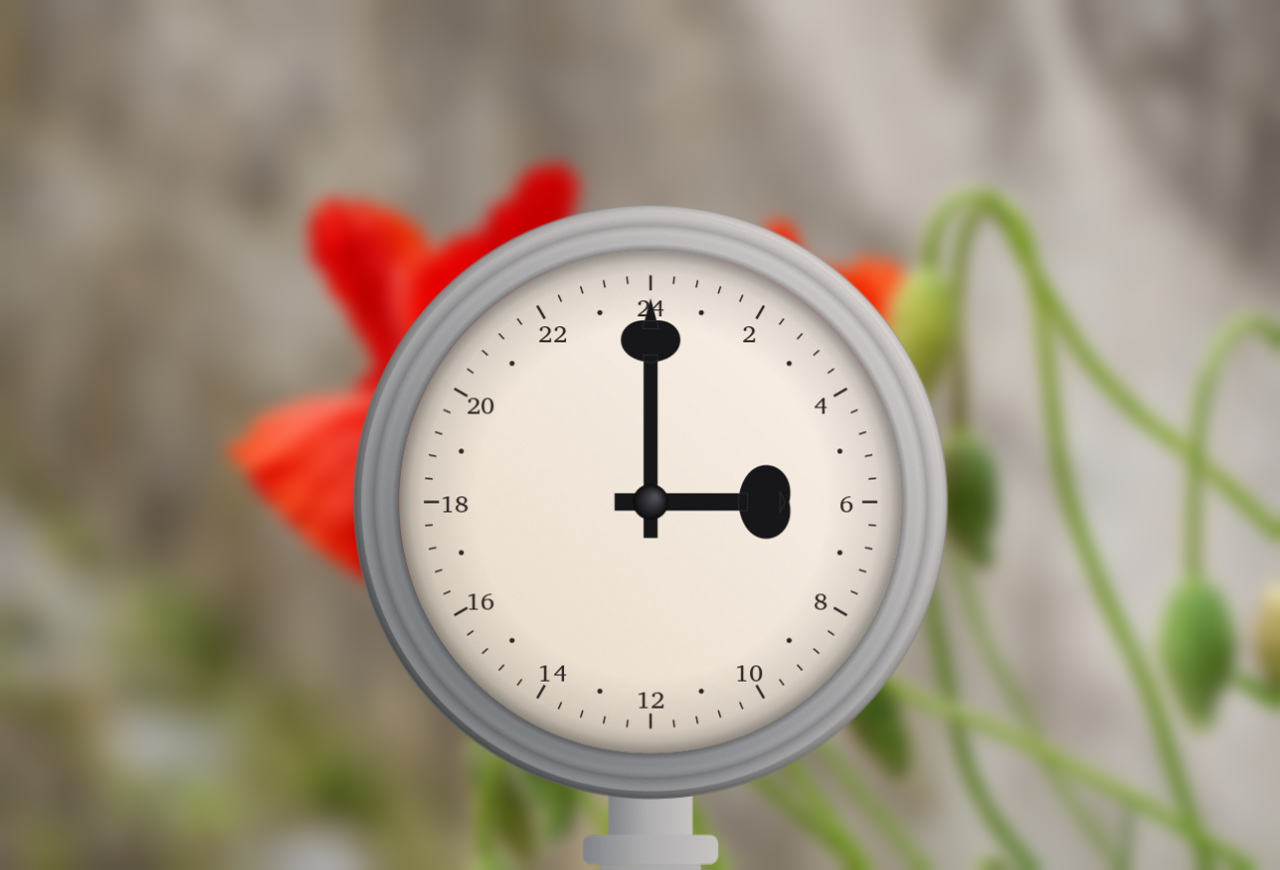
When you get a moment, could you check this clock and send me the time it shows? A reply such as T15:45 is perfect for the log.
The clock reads T06:00
